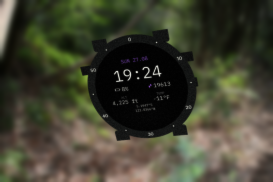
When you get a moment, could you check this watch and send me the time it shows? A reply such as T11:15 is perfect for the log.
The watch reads T19:24
